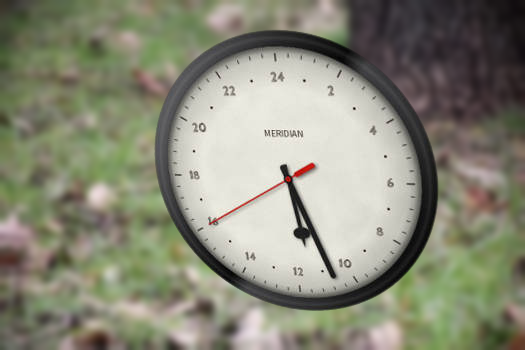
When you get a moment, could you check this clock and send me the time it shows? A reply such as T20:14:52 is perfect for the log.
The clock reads T11:26:40
